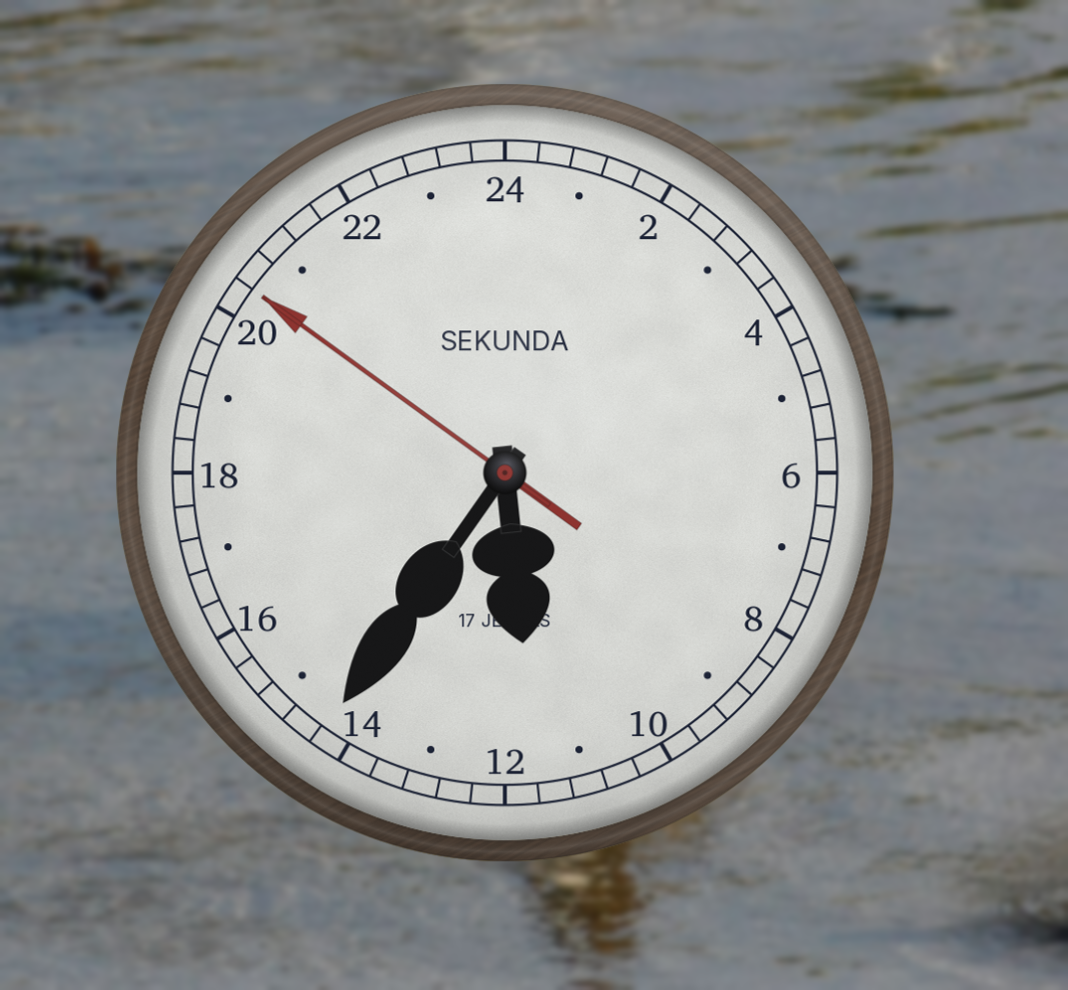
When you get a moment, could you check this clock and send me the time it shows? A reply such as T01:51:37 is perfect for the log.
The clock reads T11:35:51
